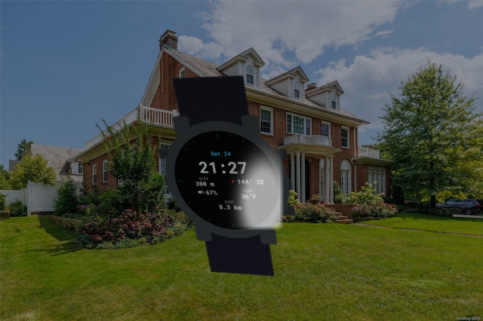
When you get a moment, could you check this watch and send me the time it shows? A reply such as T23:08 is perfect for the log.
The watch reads T21:27
